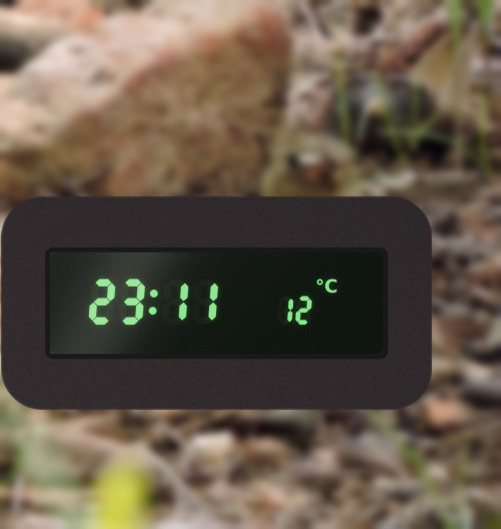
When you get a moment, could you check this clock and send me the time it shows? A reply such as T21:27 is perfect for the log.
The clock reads T23:11
